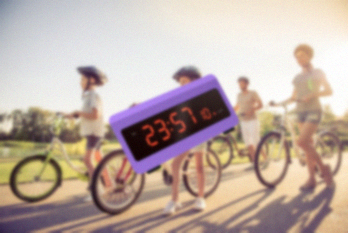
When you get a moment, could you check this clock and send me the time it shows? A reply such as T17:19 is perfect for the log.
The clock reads T23:57
